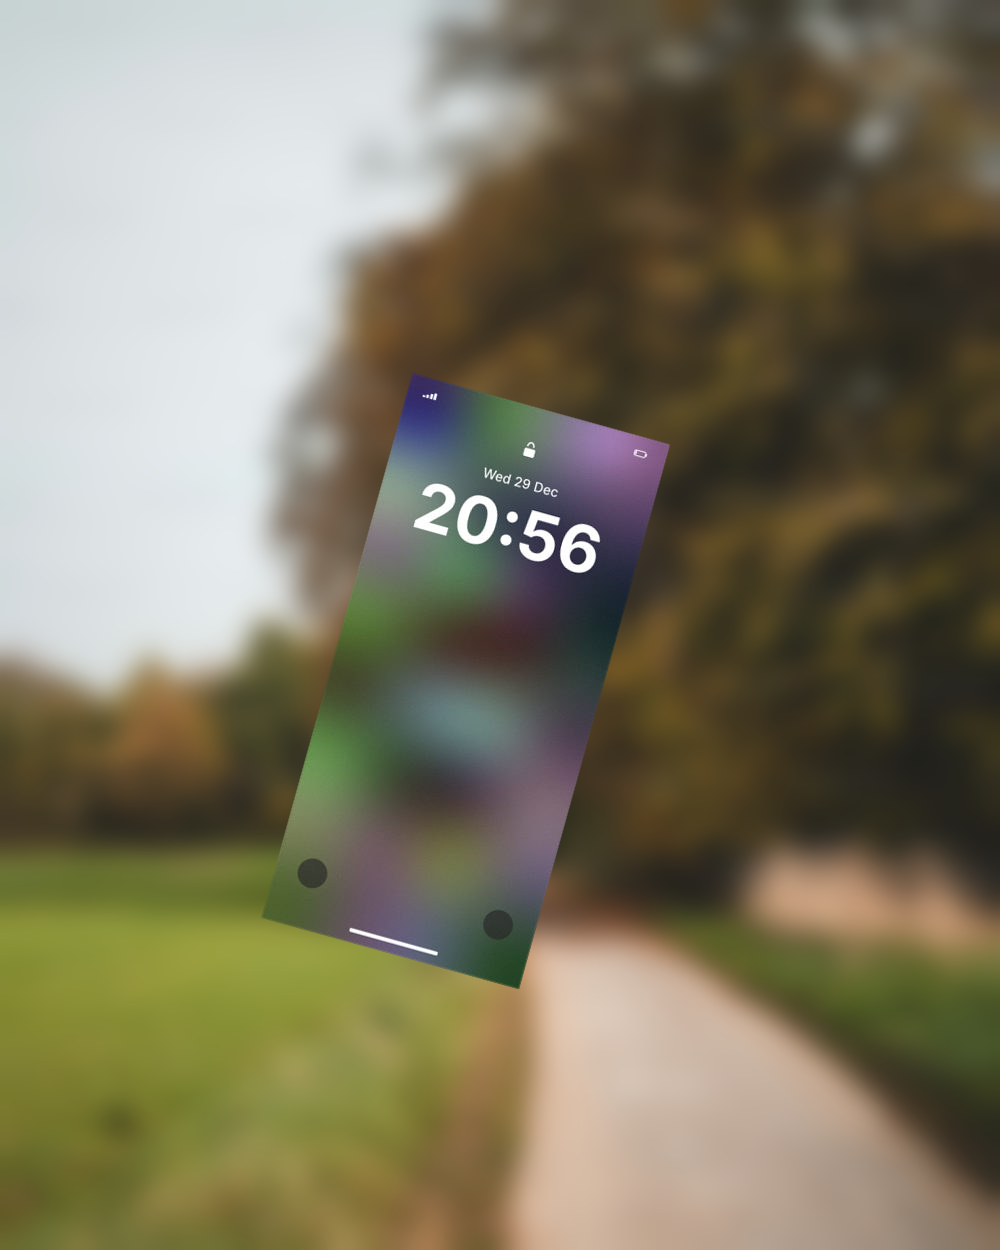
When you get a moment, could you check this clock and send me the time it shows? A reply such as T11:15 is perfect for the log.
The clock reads T20:56
